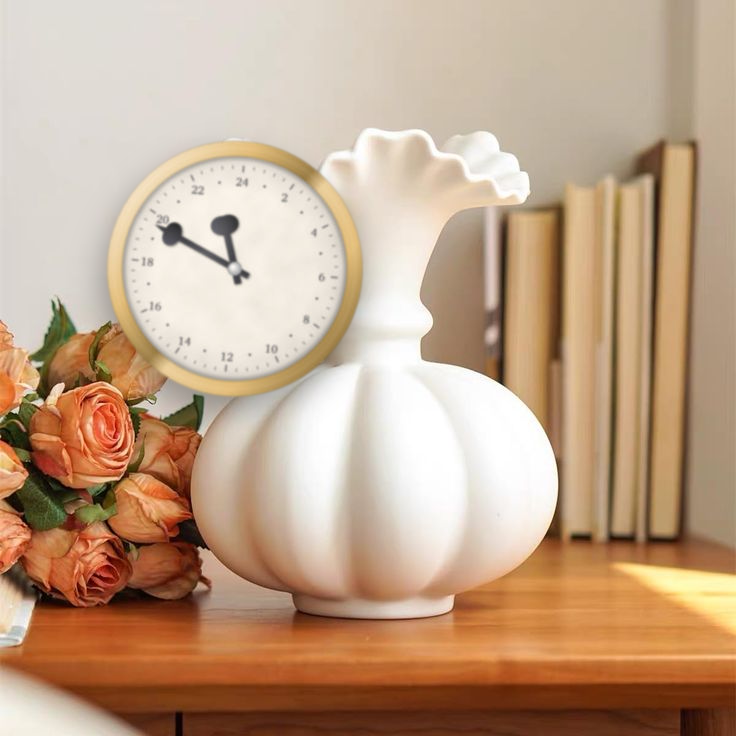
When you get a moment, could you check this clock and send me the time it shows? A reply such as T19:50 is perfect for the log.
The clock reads T22:49
